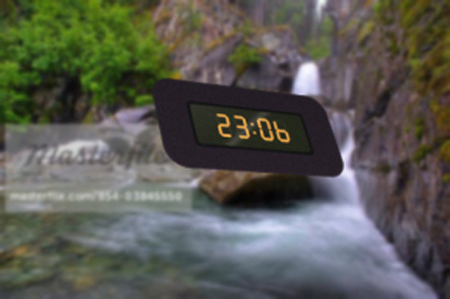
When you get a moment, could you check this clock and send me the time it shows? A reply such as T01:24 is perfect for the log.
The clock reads T23:06
